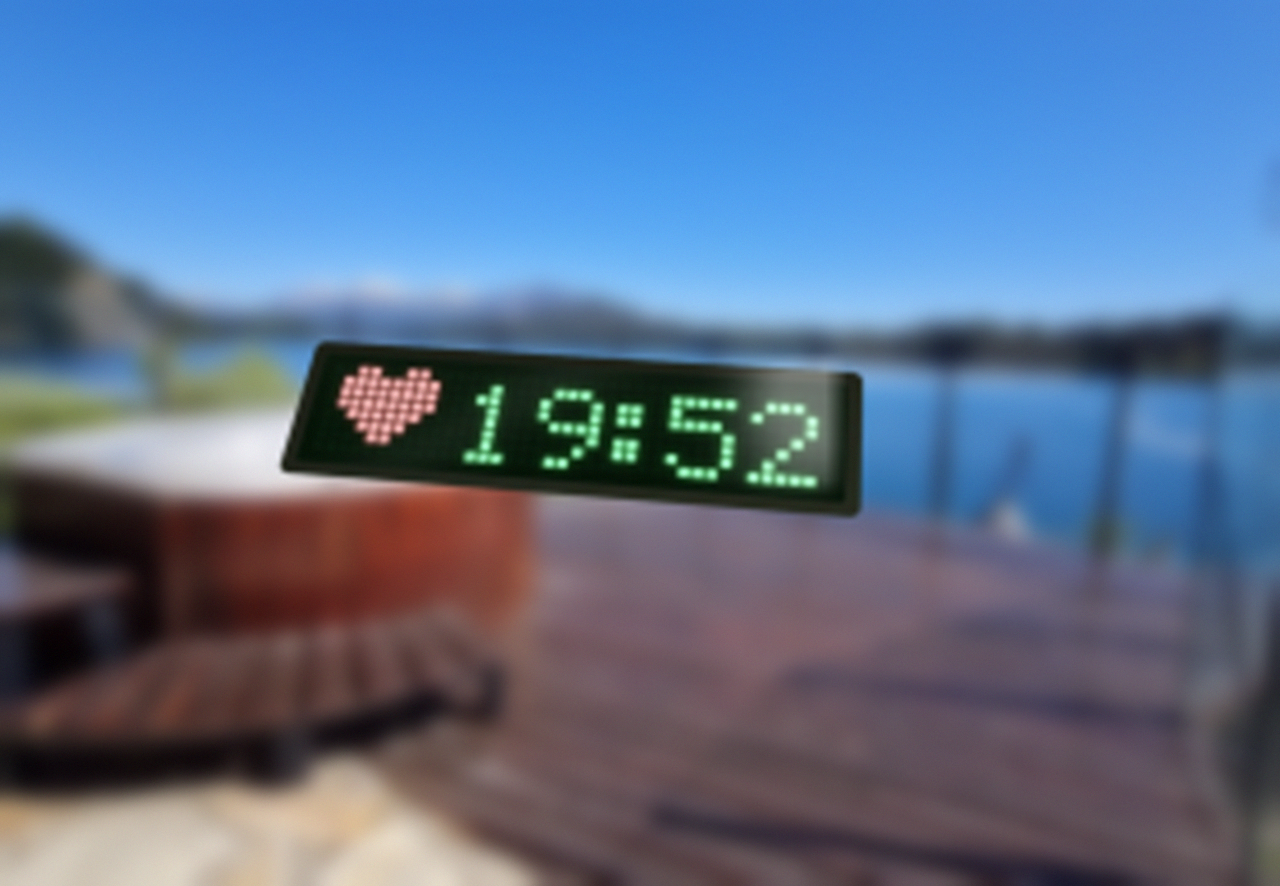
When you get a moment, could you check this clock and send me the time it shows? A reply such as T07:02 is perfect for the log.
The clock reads T19:52
